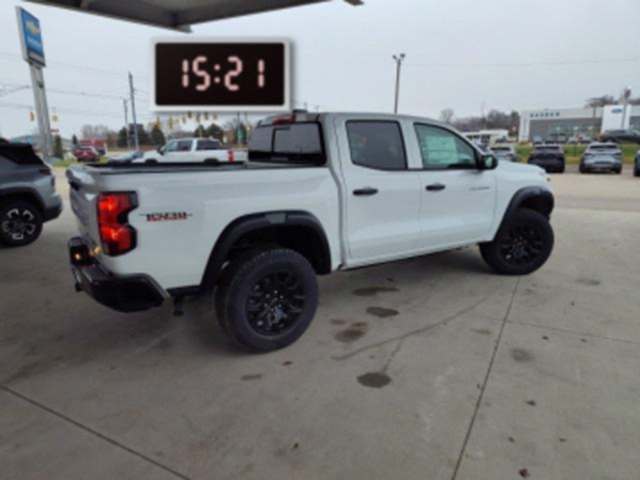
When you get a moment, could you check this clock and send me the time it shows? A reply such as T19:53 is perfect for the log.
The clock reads T15:21
